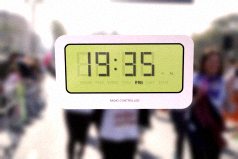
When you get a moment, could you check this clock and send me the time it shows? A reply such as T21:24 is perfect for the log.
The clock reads T19:35
